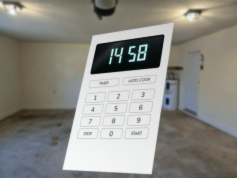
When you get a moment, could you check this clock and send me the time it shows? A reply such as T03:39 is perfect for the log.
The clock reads T14:58
